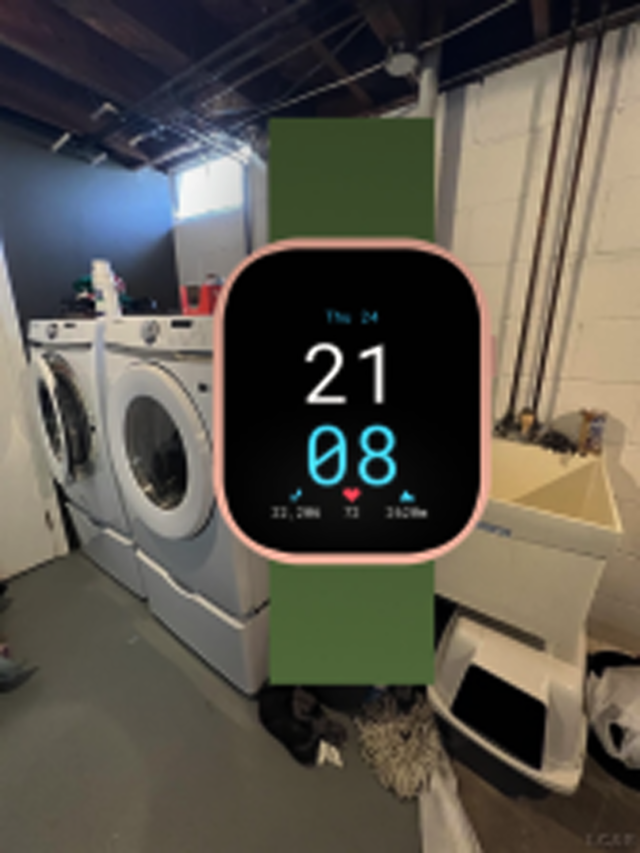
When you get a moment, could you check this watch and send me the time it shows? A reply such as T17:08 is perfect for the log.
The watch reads T21:08
